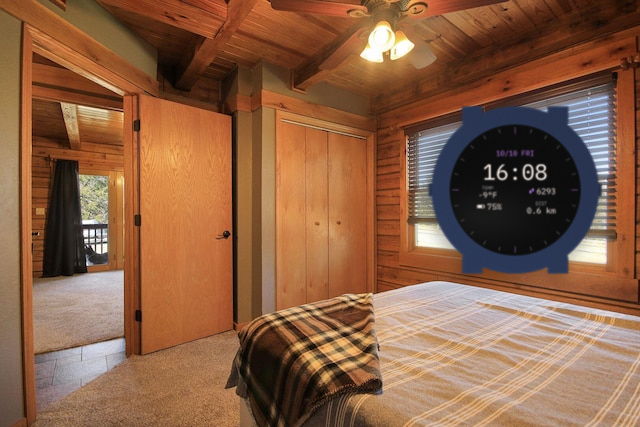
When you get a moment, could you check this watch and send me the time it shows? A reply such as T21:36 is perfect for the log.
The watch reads T16:08
